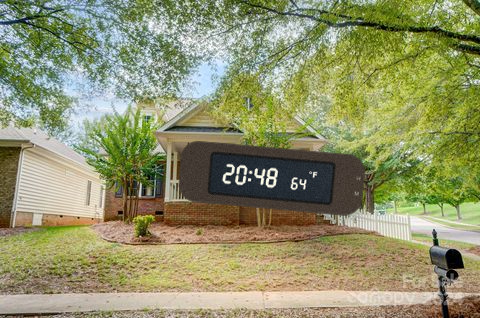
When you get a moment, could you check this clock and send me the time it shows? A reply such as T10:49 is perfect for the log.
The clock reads T20:48
